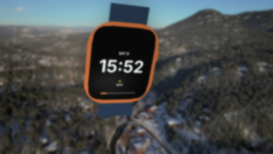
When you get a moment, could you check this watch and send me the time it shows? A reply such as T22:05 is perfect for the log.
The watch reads T15:52
